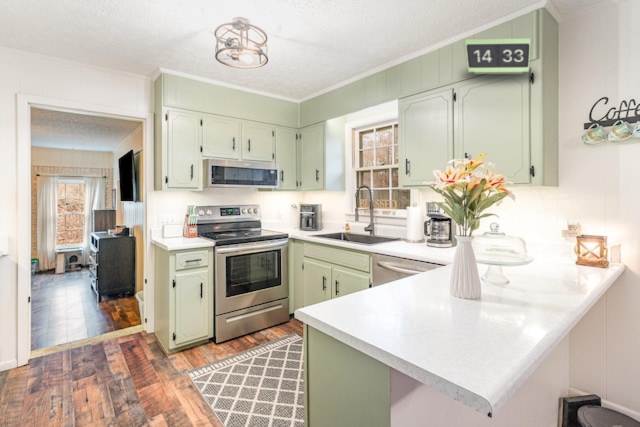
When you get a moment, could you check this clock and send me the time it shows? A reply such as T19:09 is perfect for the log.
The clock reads T14:33
